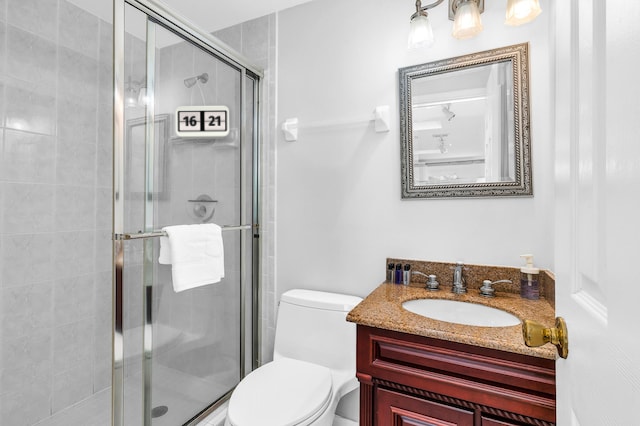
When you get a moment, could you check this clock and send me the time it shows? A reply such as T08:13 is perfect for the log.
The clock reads T16:21
